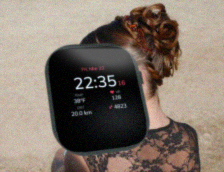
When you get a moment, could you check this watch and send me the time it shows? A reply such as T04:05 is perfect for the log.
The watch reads T22:35
